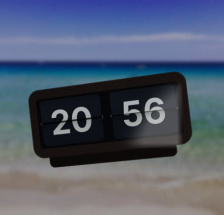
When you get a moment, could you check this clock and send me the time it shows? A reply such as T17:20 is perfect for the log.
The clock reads T20:56
